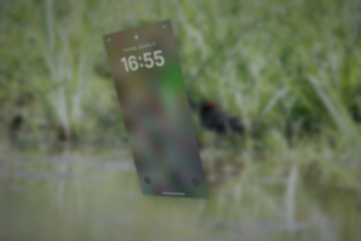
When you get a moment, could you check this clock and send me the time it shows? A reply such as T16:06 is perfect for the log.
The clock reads T16:55
